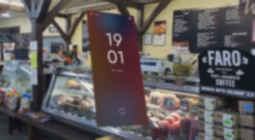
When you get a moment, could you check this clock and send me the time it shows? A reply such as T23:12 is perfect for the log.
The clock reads T19:01
